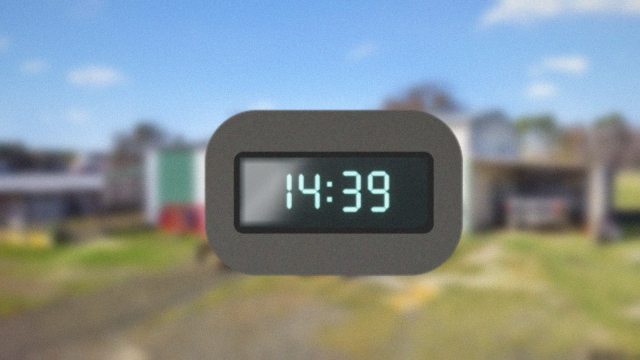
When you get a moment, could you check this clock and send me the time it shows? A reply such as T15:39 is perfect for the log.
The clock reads T14:39
